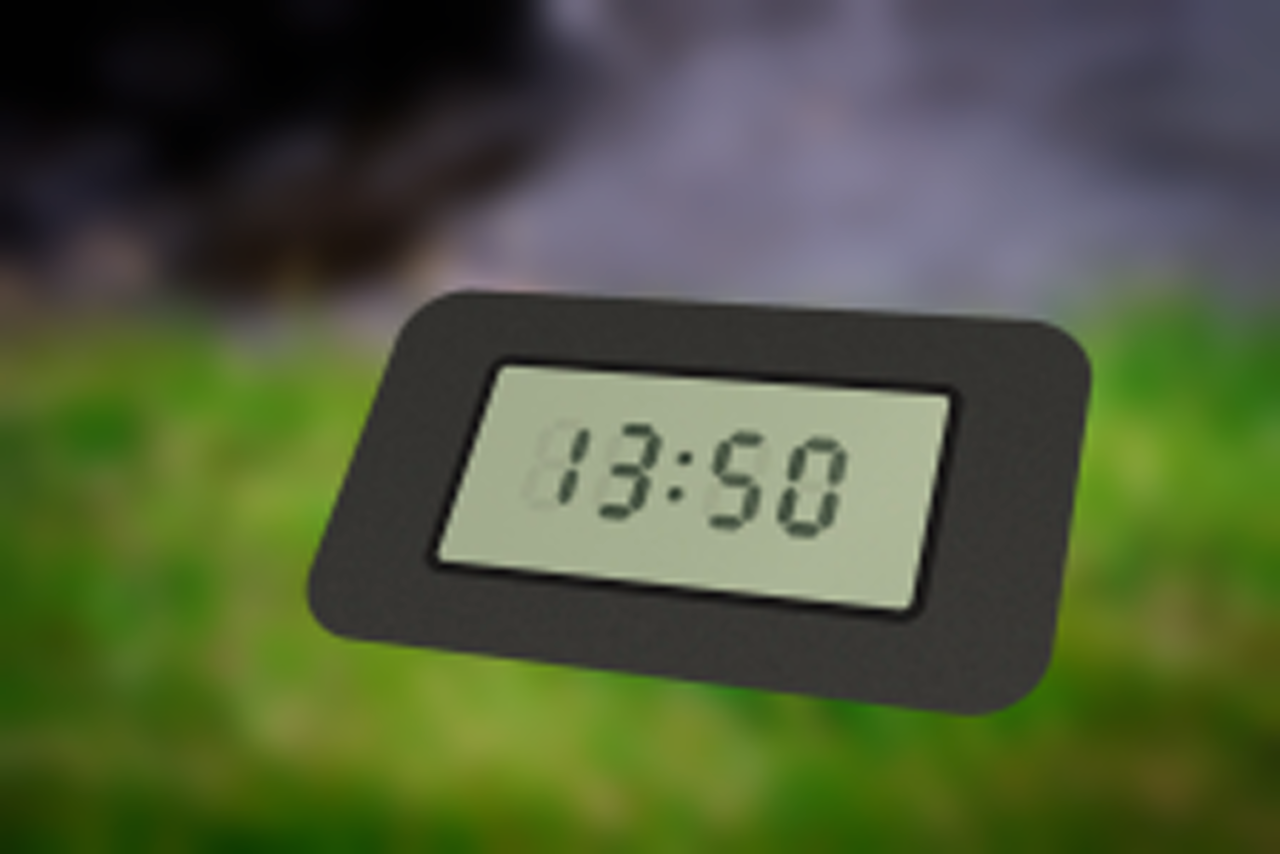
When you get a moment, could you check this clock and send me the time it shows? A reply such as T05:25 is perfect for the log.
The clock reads T13:50
